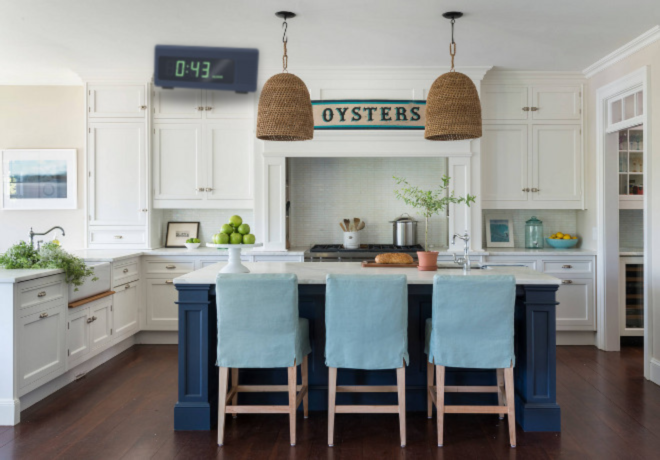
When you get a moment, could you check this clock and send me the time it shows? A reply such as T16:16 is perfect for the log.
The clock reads T00:43
